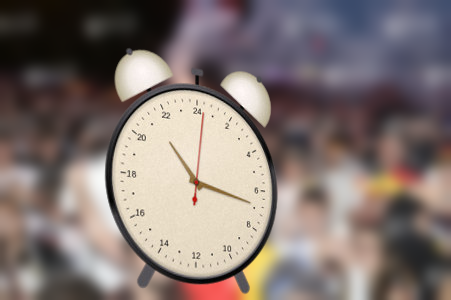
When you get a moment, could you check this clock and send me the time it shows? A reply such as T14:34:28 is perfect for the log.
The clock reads T21:17:01
